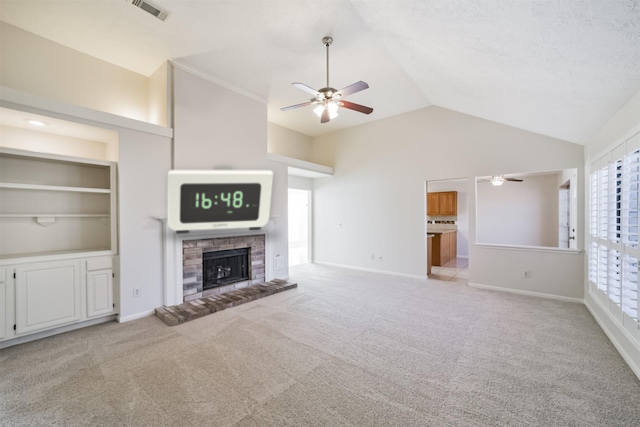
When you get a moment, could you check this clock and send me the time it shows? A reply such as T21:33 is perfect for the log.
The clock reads T16:48
